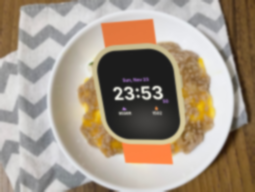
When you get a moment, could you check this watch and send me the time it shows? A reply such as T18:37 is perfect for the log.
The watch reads T23:53
